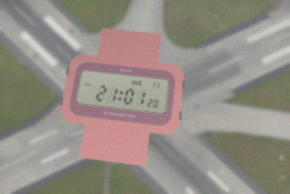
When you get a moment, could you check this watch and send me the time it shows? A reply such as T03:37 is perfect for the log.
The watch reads T21:01
